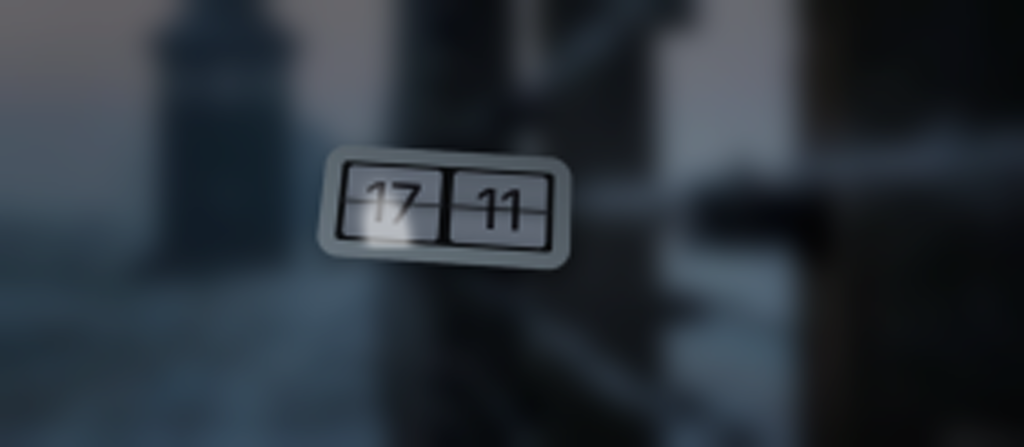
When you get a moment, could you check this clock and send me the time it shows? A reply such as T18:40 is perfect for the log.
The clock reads T17:11
